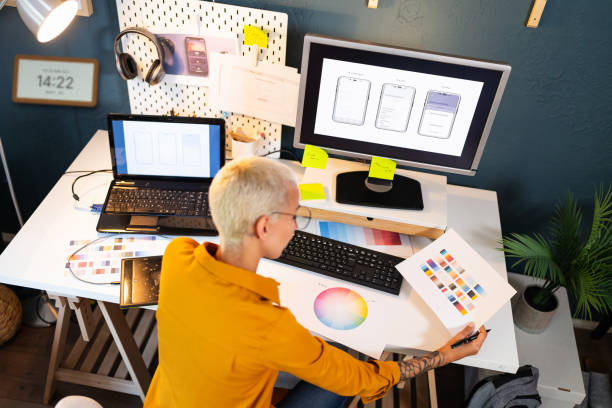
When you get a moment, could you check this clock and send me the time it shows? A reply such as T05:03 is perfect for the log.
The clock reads T14:22
